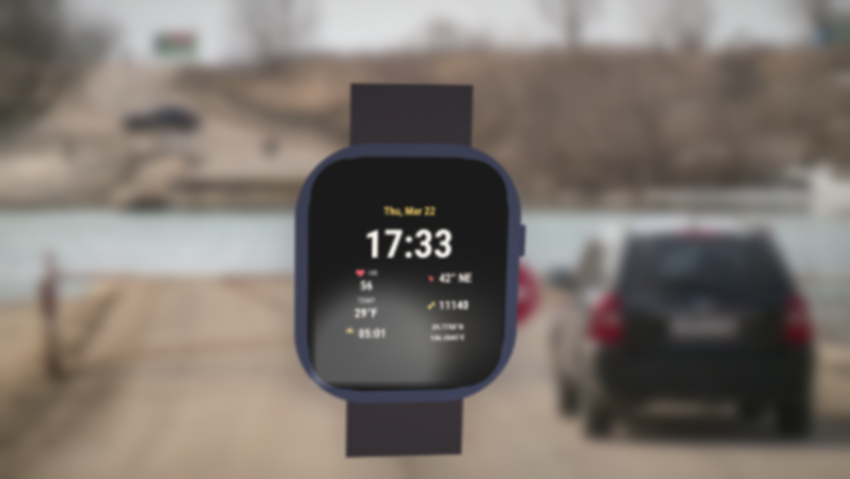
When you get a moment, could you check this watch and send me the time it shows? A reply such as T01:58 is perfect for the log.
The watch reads T17:33
